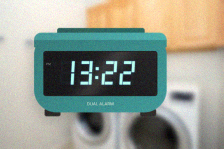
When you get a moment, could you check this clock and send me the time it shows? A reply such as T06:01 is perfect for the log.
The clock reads T13:22
